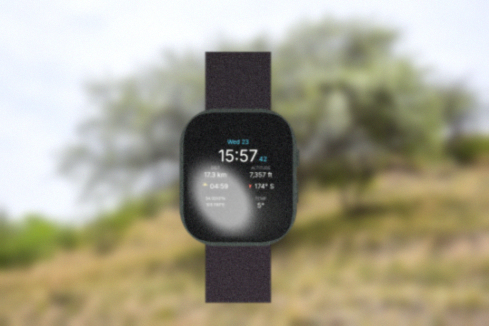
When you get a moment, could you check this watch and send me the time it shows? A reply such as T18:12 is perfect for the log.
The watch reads T15:57
